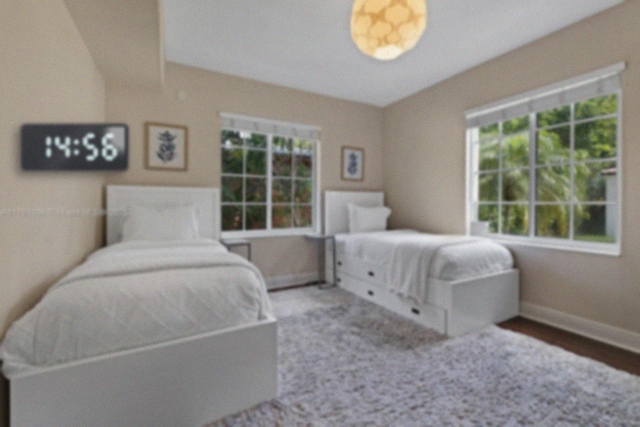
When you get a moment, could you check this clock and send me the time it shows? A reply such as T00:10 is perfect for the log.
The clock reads T14:56
